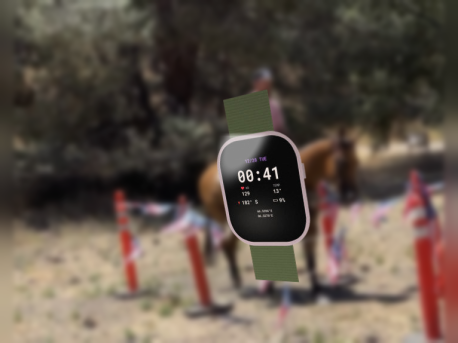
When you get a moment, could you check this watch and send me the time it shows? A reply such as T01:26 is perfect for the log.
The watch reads T00:41
